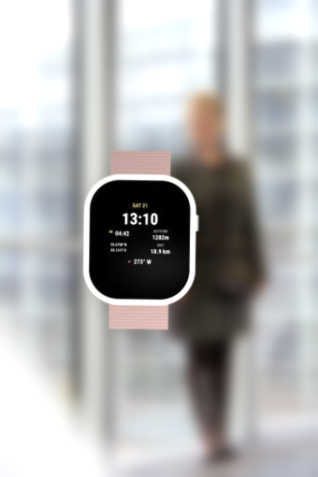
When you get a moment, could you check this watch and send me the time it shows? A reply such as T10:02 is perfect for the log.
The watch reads T13:10
